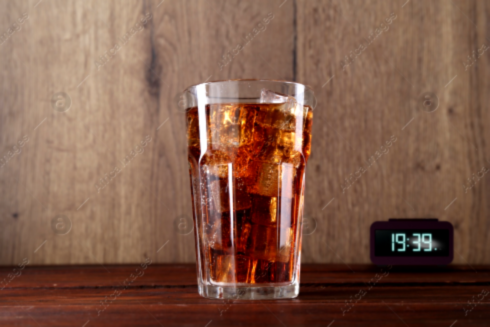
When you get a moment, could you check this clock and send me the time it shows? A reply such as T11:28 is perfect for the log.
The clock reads T19:39
